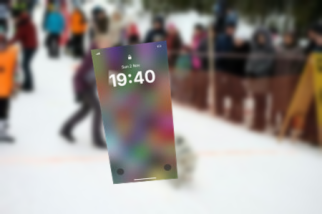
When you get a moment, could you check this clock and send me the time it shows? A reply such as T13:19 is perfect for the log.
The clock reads T19:40
